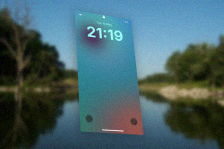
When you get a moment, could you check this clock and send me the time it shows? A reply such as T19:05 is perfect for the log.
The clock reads T21:19
